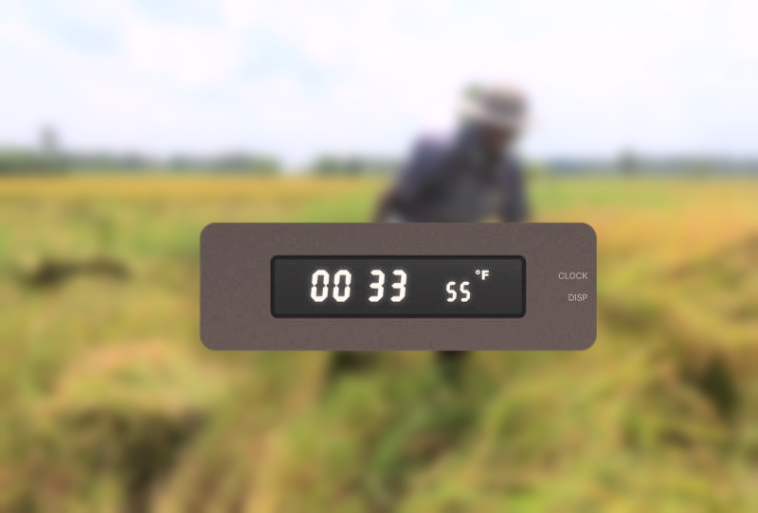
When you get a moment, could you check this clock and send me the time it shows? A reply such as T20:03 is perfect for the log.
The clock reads T00:33
